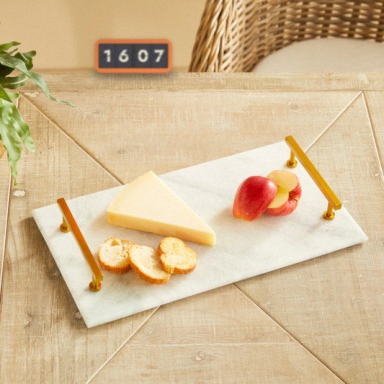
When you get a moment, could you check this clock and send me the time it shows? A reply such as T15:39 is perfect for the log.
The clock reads T16:07
